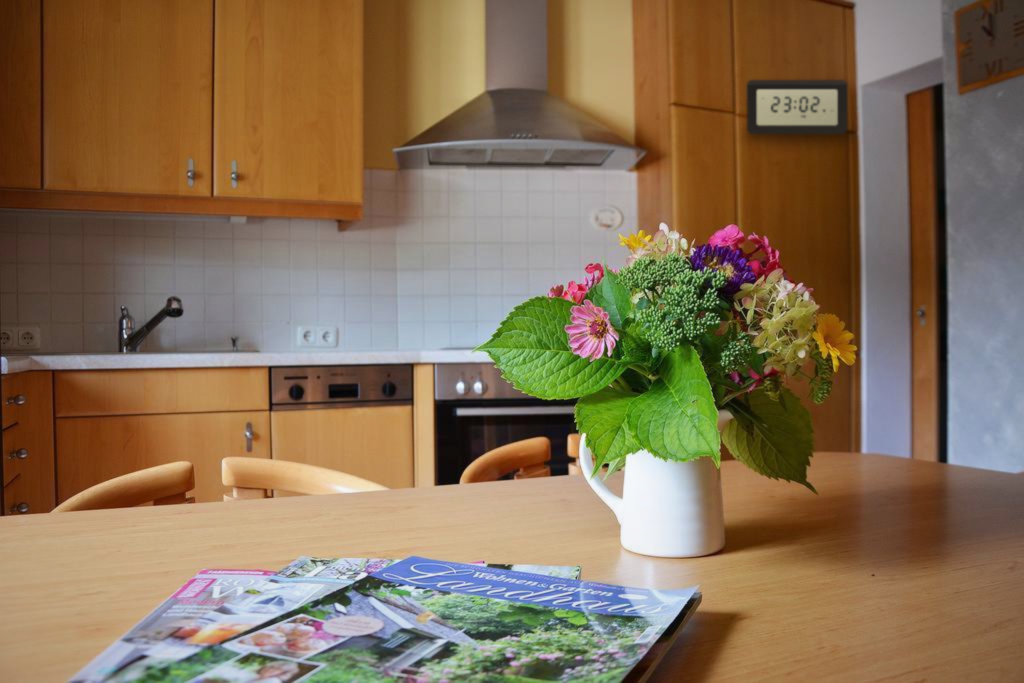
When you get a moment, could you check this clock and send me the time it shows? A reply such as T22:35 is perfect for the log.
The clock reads T23:02
